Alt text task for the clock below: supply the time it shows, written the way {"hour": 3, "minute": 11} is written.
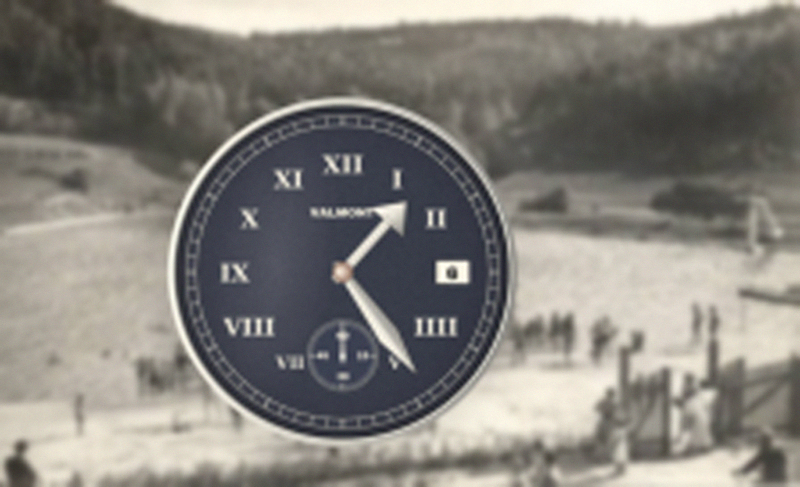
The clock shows {"hour": 1, "minute": 24}
